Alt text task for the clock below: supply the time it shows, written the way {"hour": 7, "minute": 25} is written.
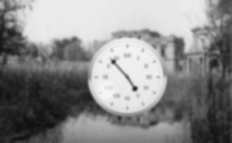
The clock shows {"hour": 4, "minute": 53}
